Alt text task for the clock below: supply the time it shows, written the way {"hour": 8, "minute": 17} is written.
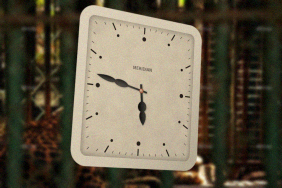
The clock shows {"hour": 5, "minute": 47}
